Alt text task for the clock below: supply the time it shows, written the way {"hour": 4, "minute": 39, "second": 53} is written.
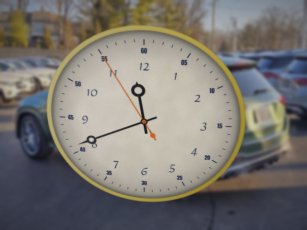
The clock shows {"hour": 11, "minute": 40, "second": 55}
